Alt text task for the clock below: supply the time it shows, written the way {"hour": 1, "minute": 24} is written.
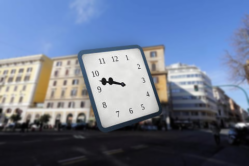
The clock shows {"hour": 9, "minute": 48}
